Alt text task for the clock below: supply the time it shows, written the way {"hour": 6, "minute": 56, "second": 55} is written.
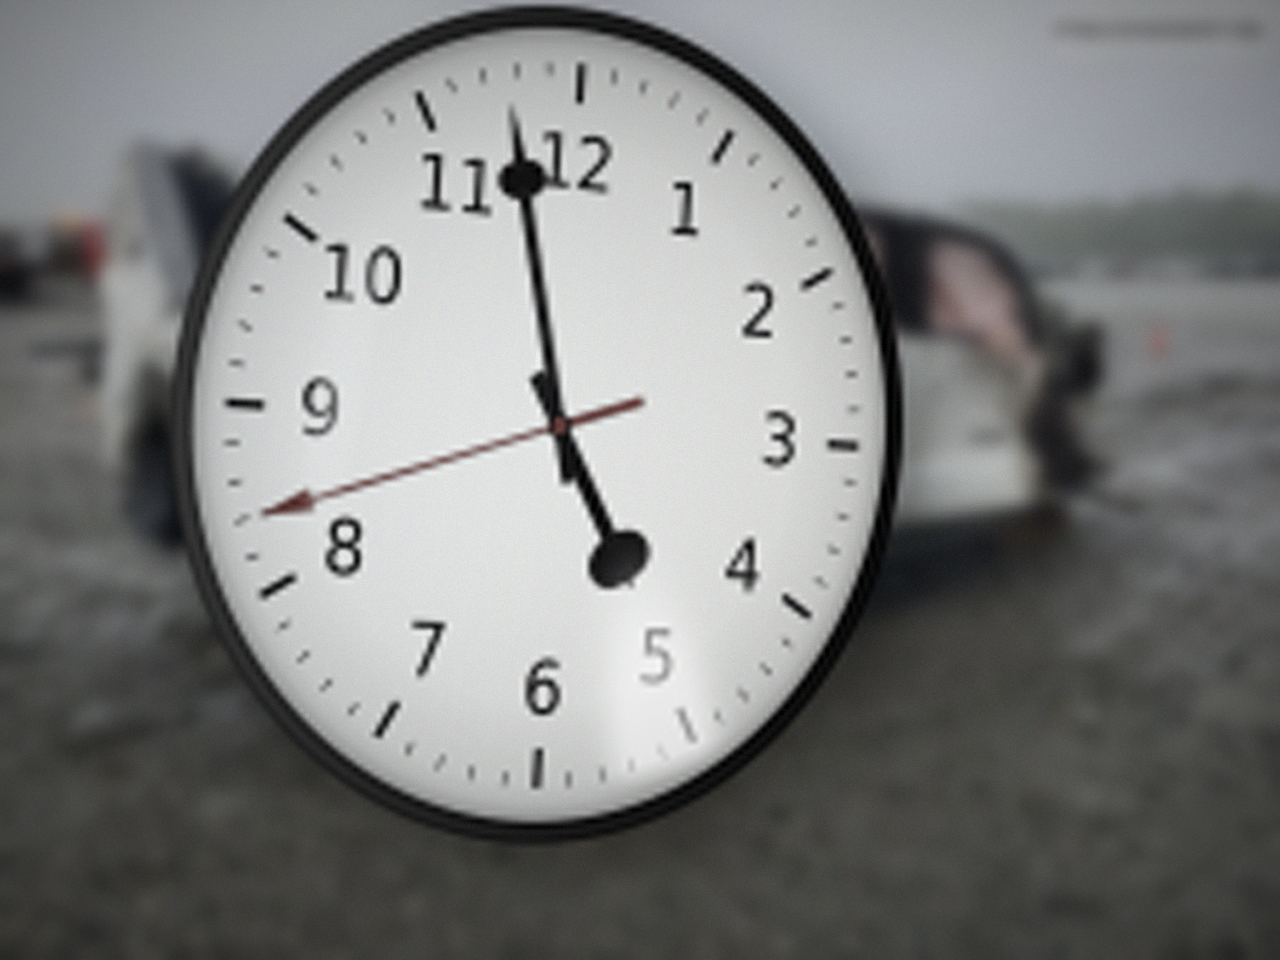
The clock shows {"hour": 4, "minute": 57, "second": 42}
